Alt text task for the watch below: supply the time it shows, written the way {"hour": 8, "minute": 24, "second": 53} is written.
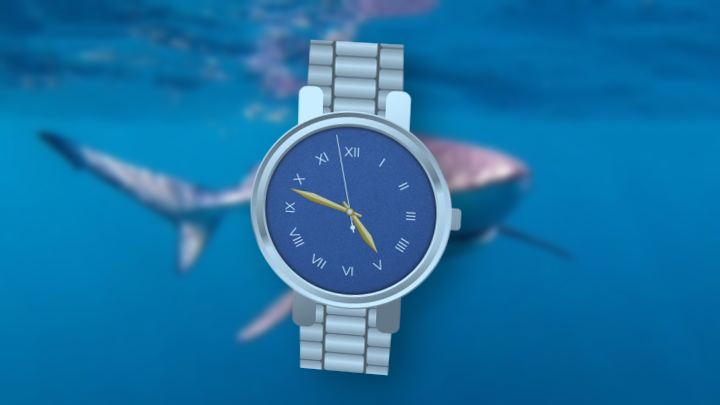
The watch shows {"hour": 4, "minute": 47, "second": 58}
